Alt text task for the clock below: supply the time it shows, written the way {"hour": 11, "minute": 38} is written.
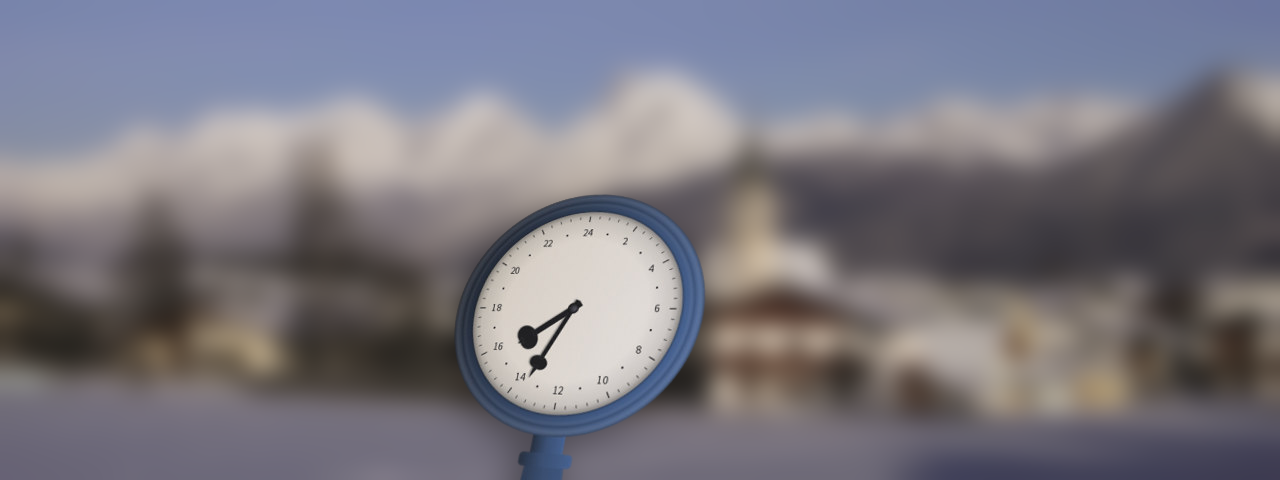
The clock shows {"hour": 15, "minute": 34}
